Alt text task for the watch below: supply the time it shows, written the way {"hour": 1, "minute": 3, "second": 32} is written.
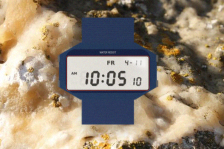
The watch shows {"hour": 10, "minute": 5, "second": 10}
